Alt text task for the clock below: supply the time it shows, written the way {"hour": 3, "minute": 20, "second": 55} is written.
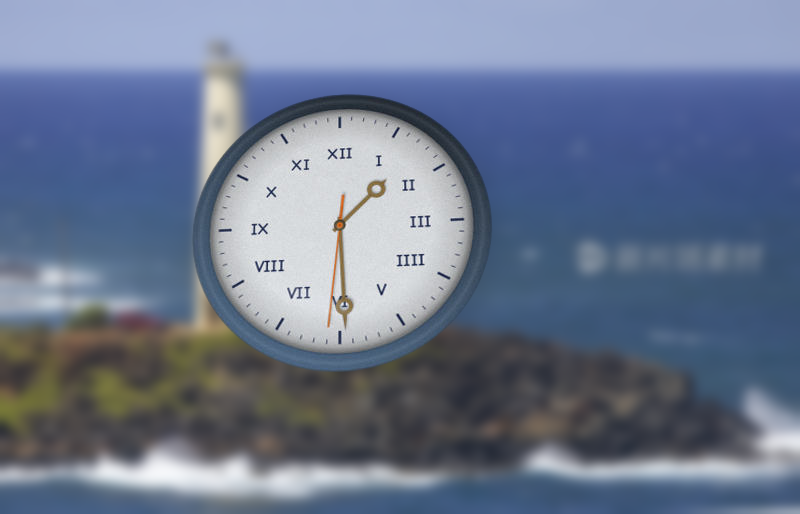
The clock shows {"hour": 1, "minute": 29, "second": 31}
